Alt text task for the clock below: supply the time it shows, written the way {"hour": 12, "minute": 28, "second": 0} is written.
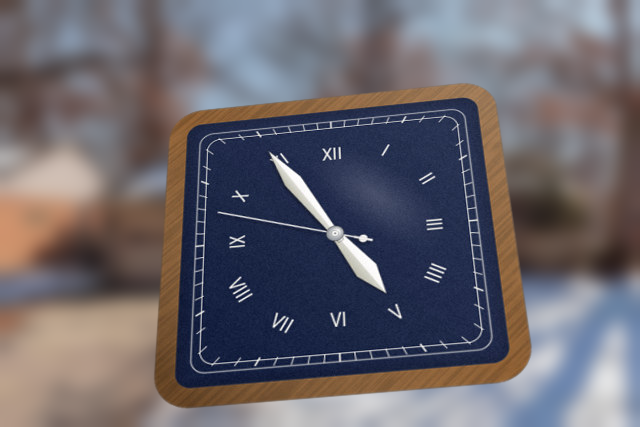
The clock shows {"hour": 4, "minute": 54, "second": 48}
